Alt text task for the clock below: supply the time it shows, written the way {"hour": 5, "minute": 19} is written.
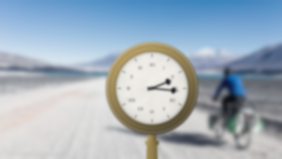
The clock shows {"hour": 2, "minute": 16}
